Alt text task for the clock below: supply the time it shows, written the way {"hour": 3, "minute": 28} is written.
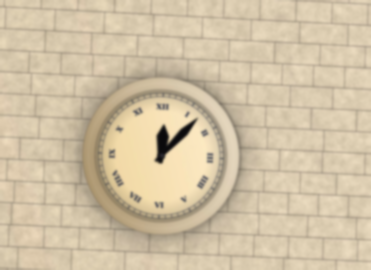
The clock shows {"hour": 12, "minute": 7}
